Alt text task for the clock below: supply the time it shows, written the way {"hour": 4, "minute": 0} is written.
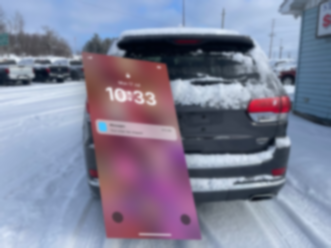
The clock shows {"hour": 10, "minute": 33}
